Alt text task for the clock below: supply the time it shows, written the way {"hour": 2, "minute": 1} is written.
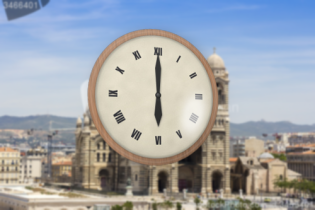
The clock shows {"hour": 6, "minute": 0}
